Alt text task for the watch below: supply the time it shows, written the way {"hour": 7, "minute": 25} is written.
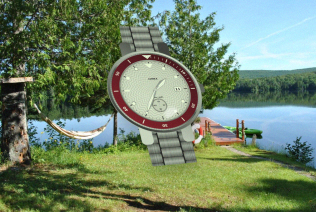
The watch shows {"hour": 1, "minute": 35}
